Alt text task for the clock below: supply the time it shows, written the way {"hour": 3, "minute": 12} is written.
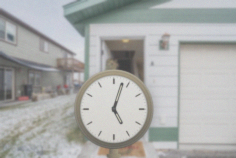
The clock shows {"hour": 5, "minute": 3}
